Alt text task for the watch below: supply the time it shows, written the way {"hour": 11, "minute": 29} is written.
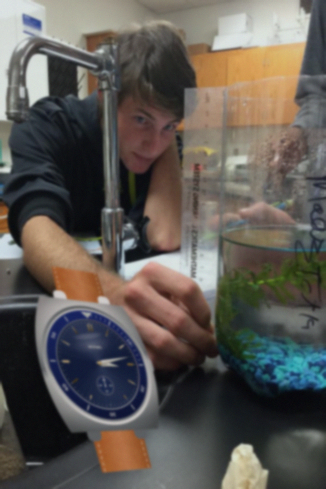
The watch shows {"hour": 3, "minute": 13}
